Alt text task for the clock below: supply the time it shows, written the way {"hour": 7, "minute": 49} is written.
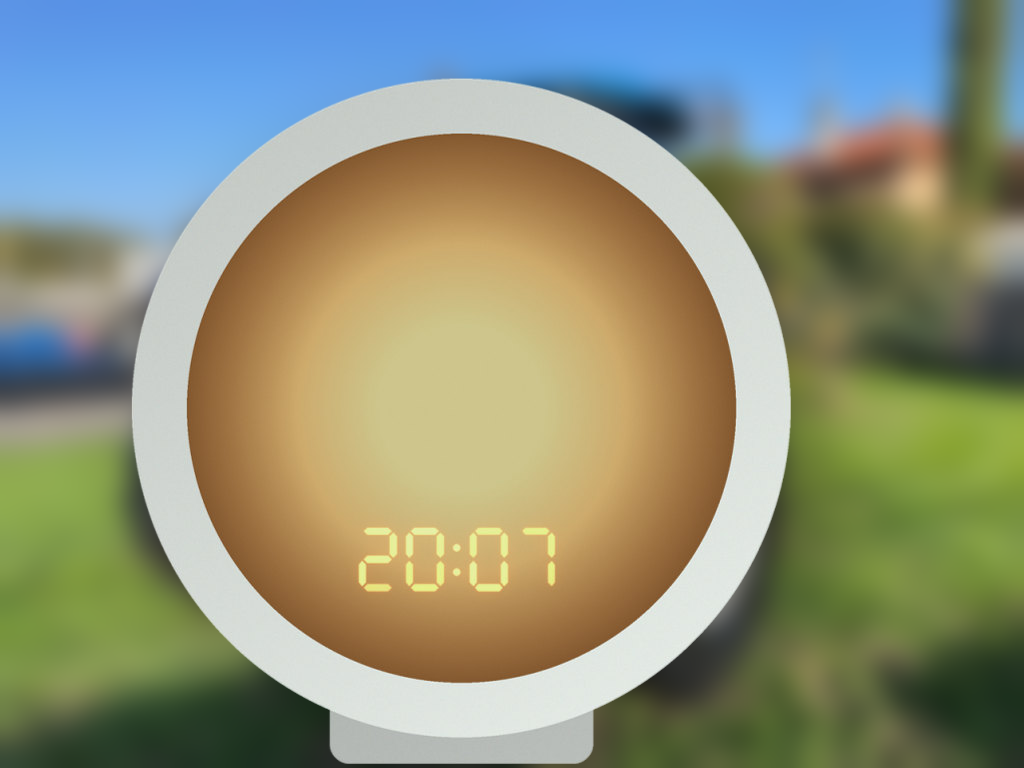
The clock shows {"hour": 20, "minute": 7}
